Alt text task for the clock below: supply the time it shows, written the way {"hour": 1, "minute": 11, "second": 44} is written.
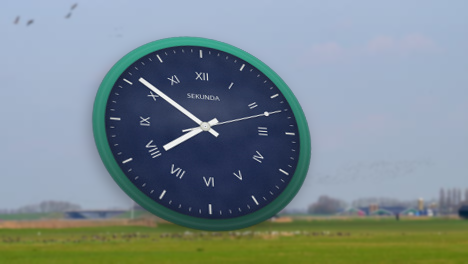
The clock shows {"hour": 7, "minute": 51, "second": 12}
